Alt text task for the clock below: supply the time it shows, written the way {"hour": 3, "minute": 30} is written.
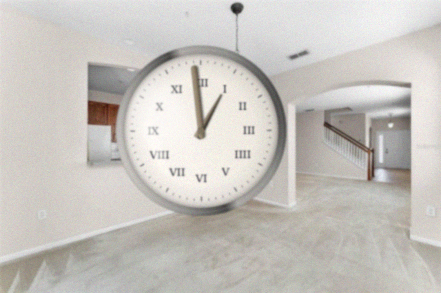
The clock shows {"hour": 12, "minute": 59}
